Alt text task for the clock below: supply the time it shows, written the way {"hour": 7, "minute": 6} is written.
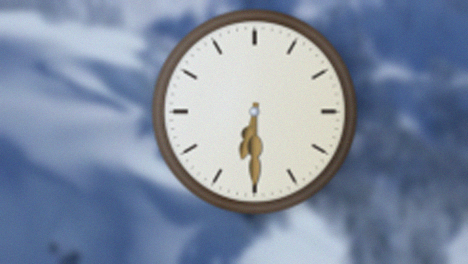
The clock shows {"hour": 6, "minute": 30}
